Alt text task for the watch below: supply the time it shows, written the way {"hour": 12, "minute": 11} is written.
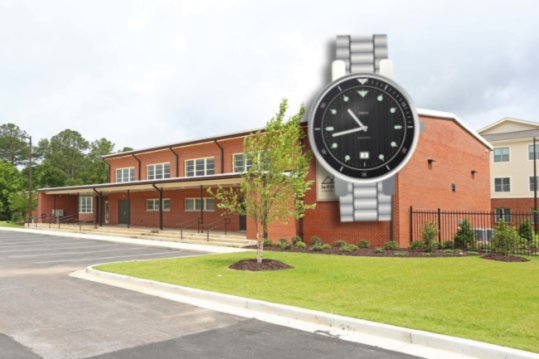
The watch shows {"hour": 10, "minute": 43}
